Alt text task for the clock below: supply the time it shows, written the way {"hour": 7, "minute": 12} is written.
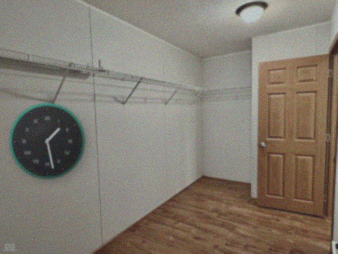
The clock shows {"hour": 1, "minute": 28}
